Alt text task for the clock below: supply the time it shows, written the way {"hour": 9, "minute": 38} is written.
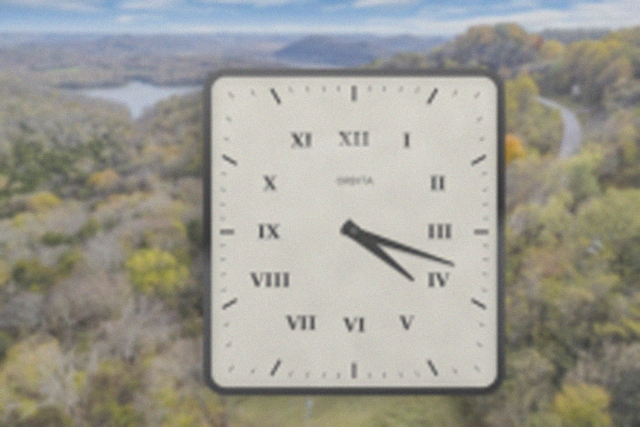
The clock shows {"hour": 4, "minute": 18}
